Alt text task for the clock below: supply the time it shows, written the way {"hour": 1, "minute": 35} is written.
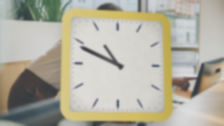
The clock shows {"hour": 10, "minute": 49}
